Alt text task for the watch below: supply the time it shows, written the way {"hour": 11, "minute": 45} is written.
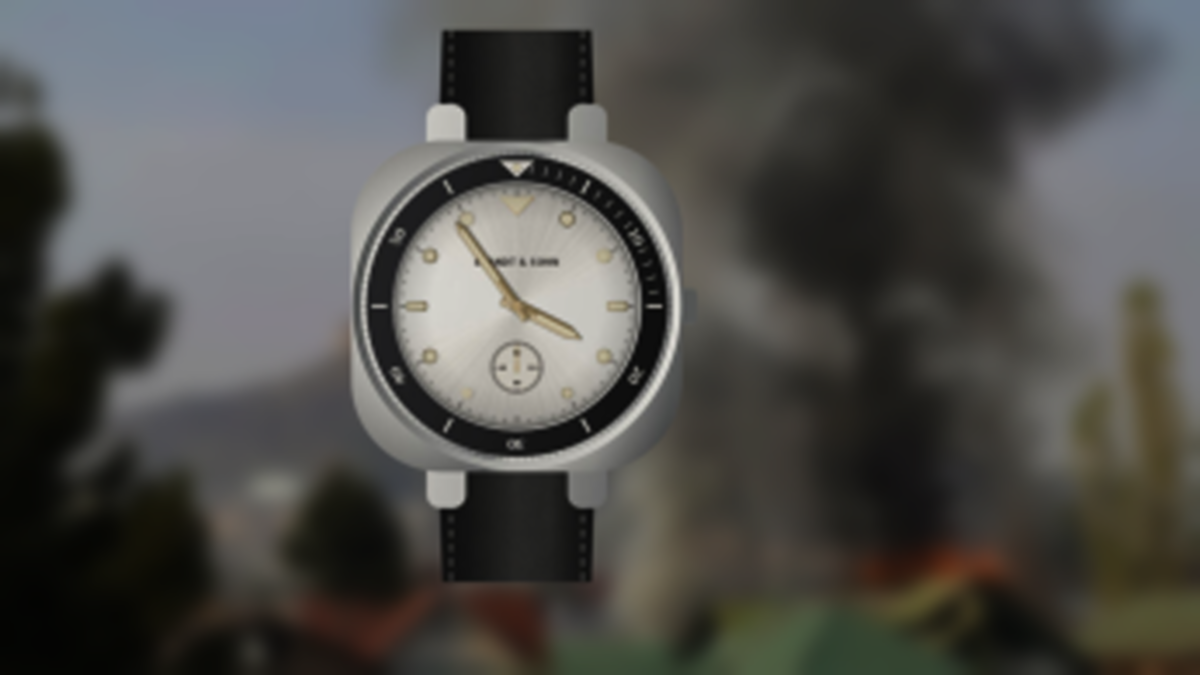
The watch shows {"hour": 3, "minute": 54}
